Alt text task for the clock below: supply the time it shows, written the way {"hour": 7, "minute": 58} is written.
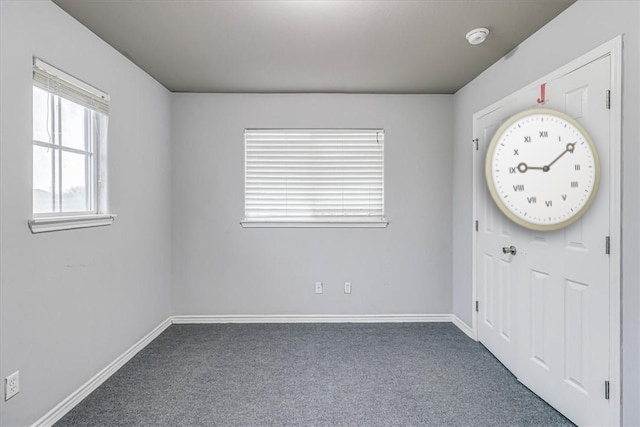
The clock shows {"hour": 9, "minute": 9}
